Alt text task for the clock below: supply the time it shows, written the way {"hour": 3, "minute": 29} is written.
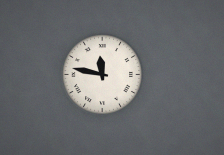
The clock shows {"hour": 11, "minute": 47}
